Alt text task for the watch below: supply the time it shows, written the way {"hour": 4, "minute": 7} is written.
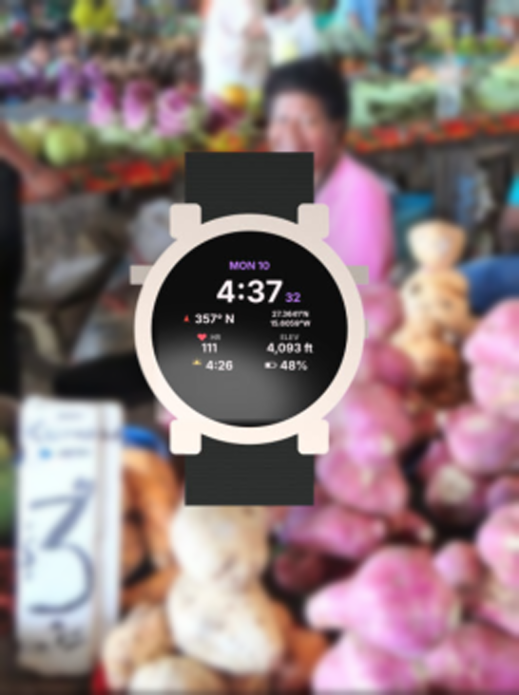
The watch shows {"hour": 4, "minute": 37}
